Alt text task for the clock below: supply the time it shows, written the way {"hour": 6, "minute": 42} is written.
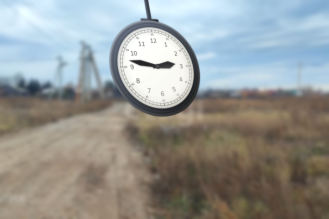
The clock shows {"hour": 2, "minute": 47}
